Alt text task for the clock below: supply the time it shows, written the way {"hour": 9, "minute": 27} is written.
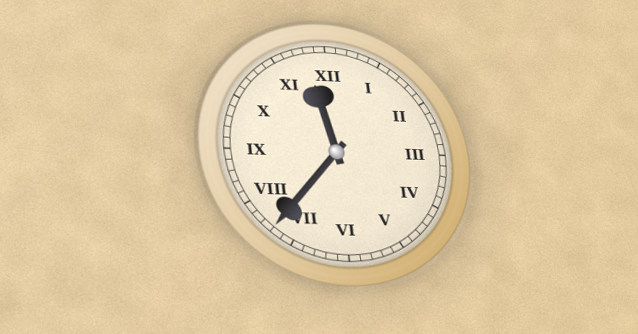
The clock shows {"hour": 11, "minute": 37}
